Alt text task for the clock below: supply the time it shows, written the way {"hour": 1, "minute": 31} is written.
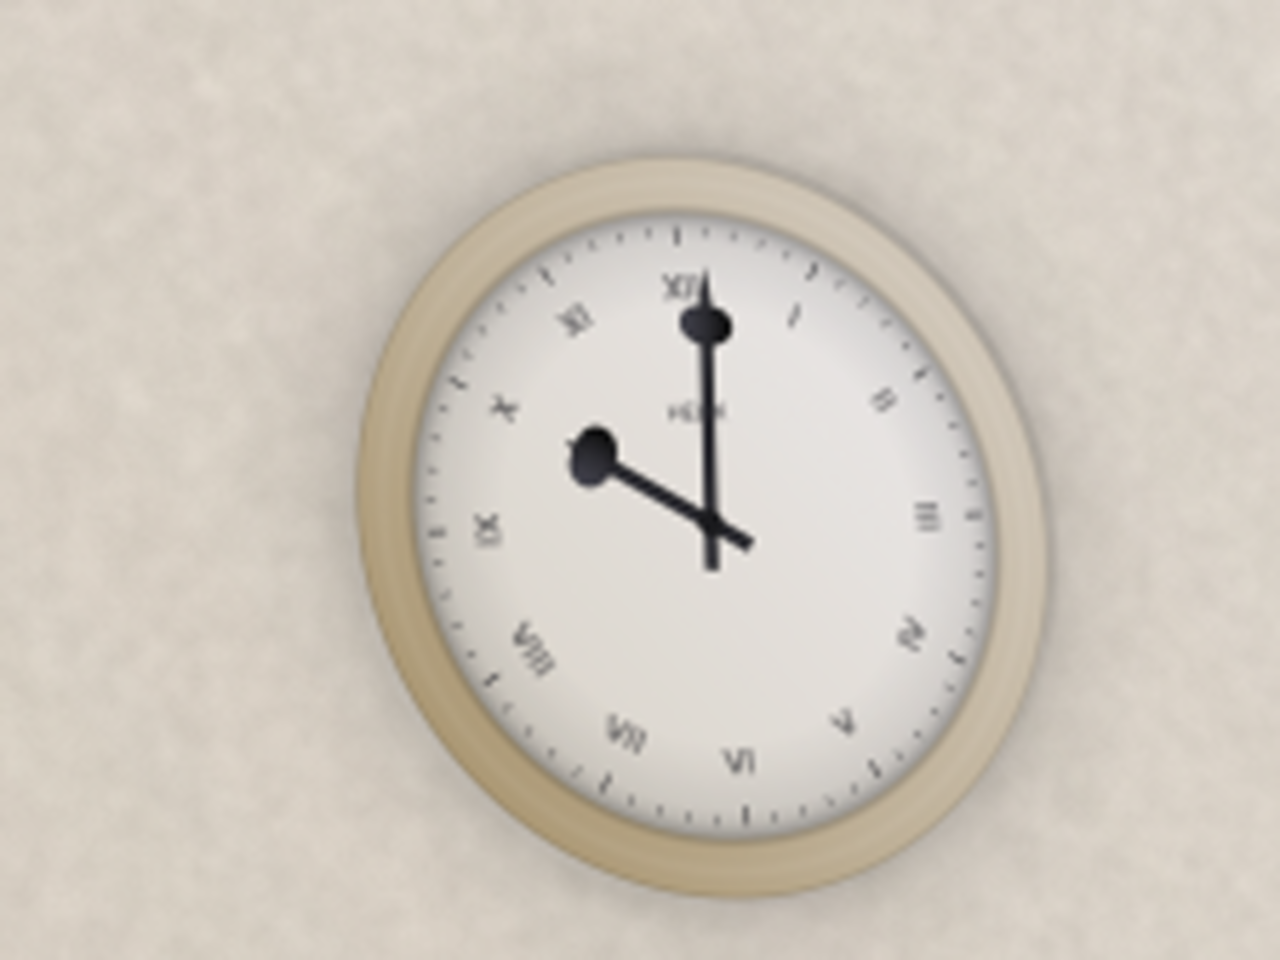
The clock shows {"hour": 10, "minute": 1}
